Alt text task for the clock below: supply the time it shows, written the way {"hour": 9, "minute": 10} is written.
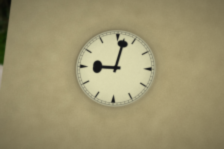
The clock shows {"hour": 9, "minute": 2}
